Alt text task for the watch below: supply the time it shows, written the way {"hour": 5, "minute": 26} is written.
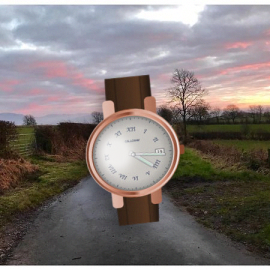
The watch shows {"hour": 4, "minute": 16}
